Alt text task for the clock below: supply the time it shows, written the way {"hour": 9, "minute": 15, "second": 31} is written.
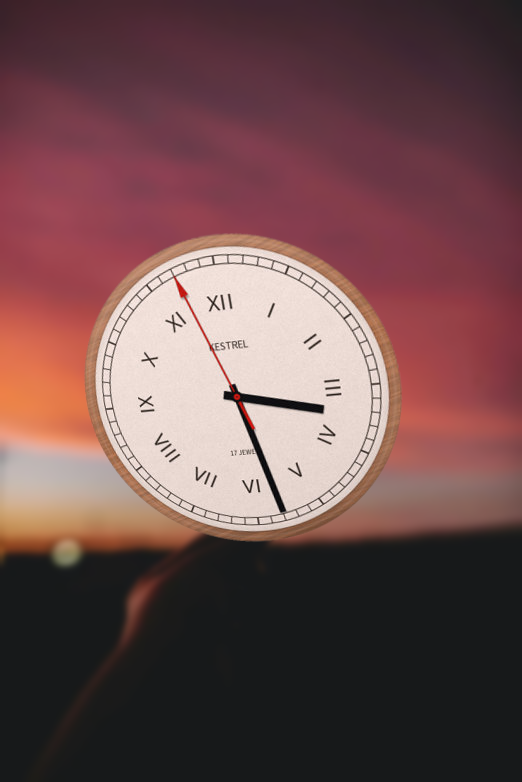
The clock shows {"hour": 3, "minute": 27, "second": 57}
